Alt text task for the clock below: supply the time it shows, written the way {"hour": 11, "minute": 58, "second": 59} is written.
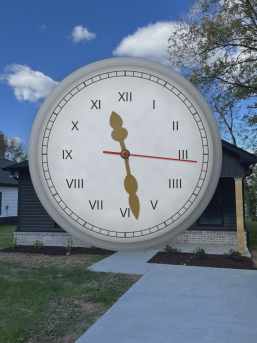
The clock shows {"hour": 11, "minute": 28, "second": 16}
